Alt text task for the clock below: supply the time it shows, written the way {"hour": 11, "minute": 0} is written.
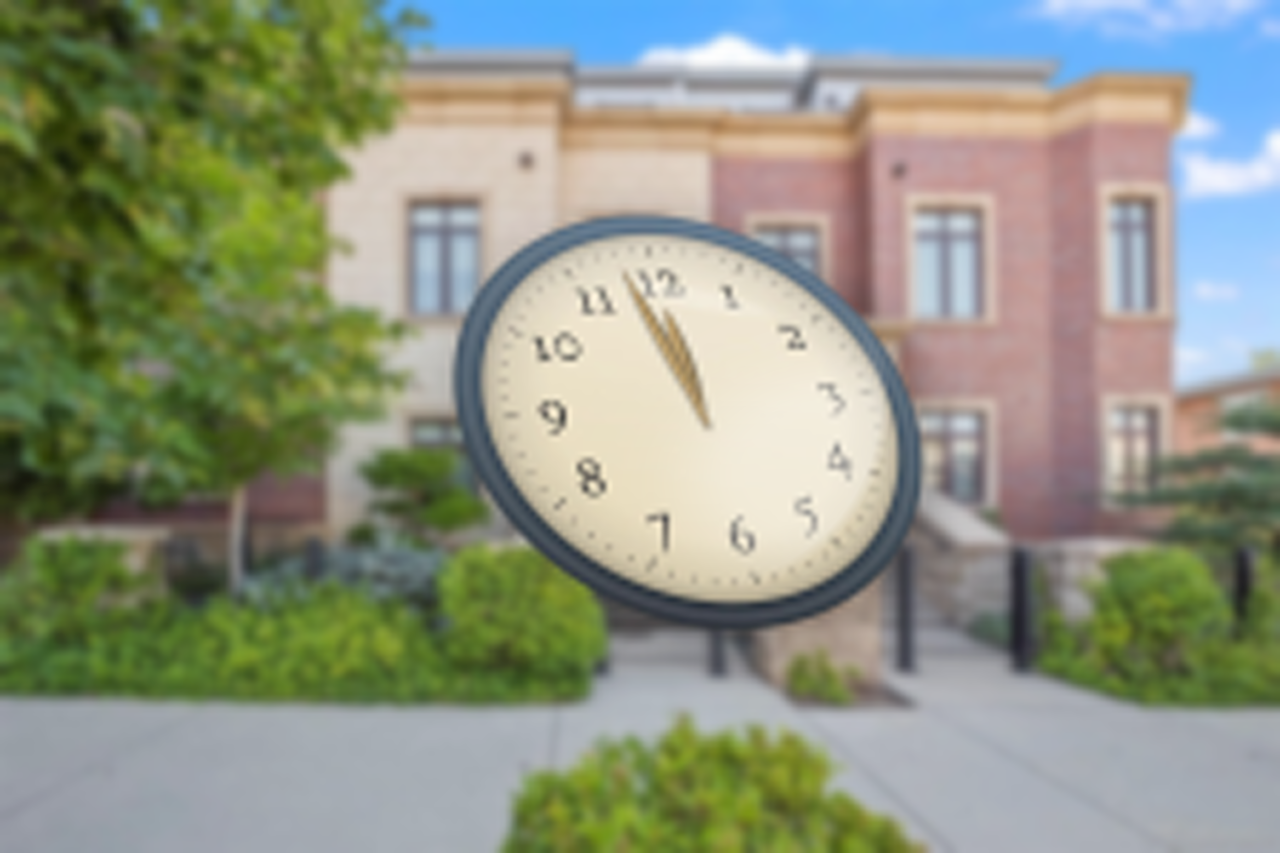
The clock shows {"hour": 11, "minute": 58}
